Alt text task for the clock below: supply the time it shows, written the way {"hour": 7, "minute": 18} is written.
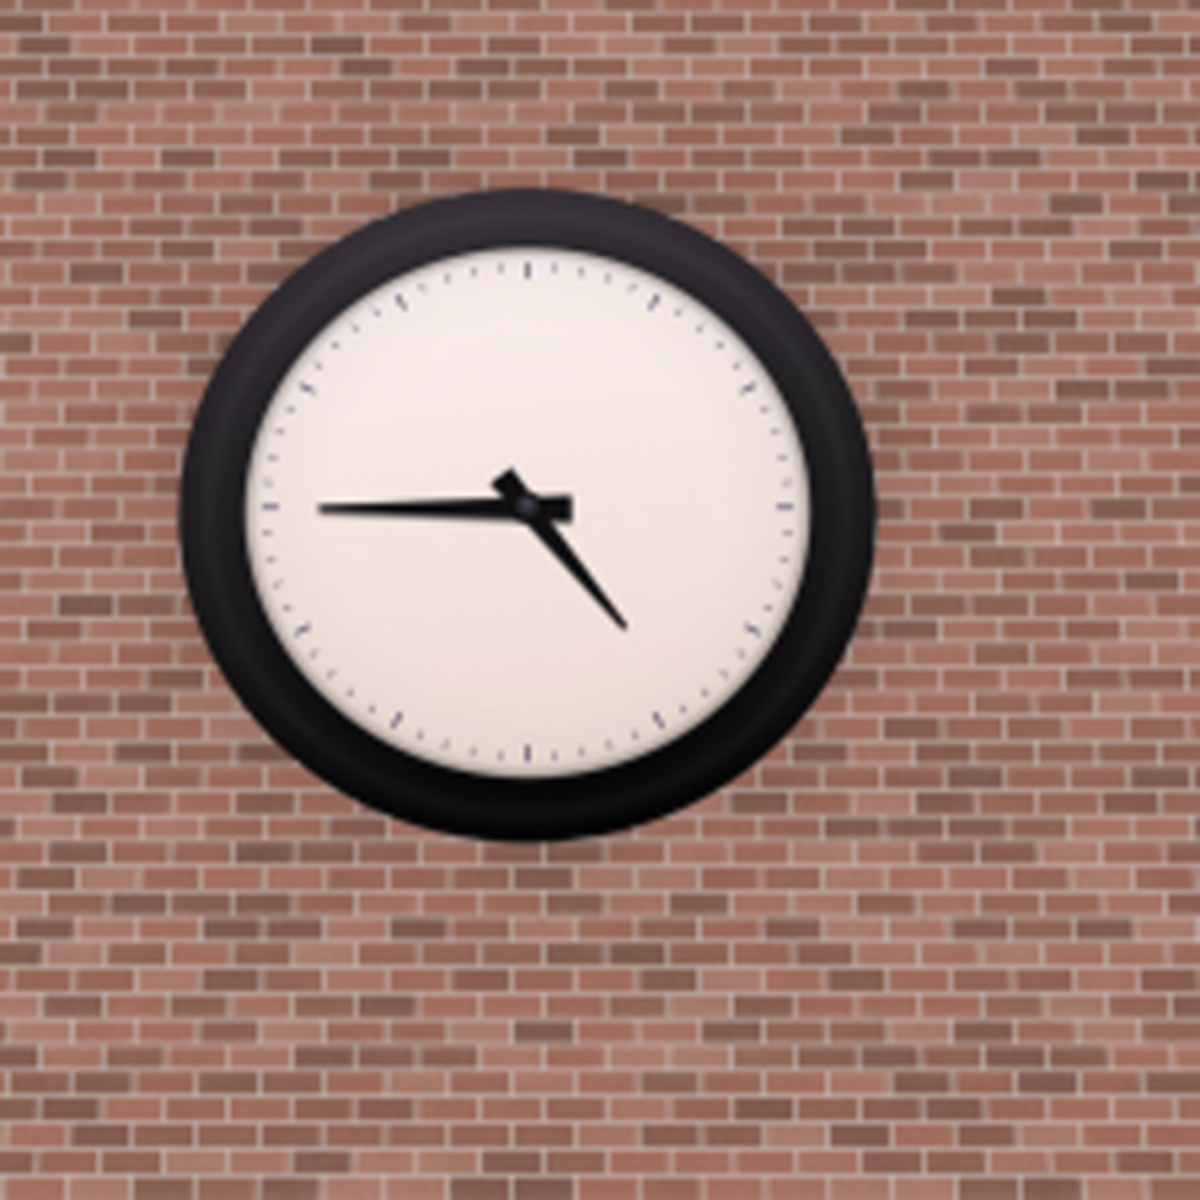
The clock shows {"hour": 4, "minute": 45}
